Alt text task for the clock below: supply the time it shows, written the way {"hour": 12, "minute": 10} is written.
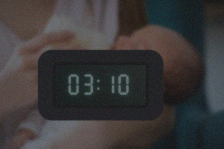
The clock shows {"hour": 3, "minute": 10}
